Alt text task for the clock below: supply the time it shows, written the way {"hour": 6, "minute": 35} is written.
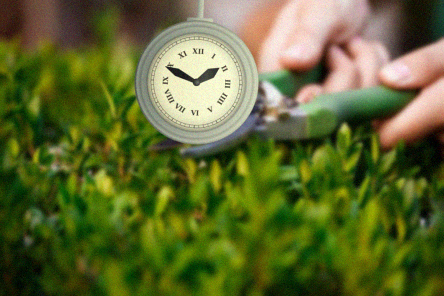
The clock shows {"hour": 1, "minute": 49}
